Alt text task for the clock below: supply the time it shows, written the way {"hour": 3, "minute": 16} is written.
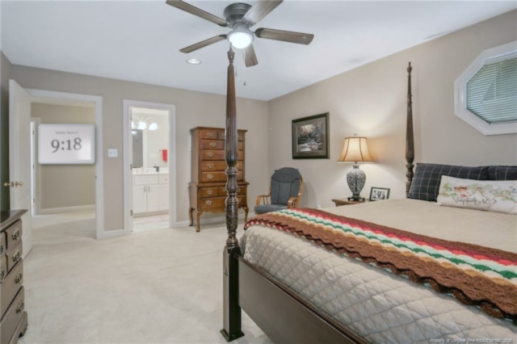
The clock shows {"hour": 9, "minute": 18}
